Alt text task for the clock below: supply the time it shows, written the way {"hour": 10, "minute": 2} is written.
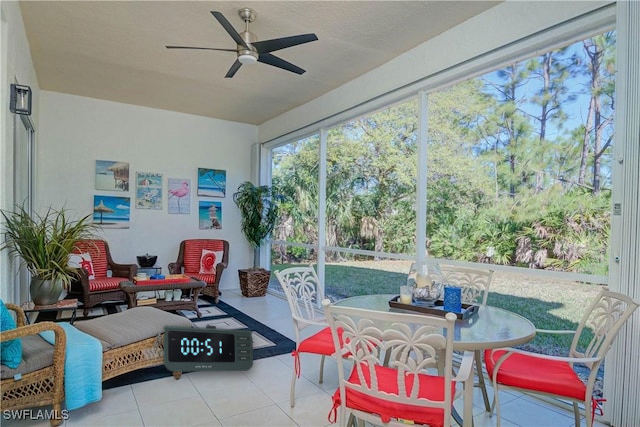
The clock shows {"hour": 0, "minute": 51}
